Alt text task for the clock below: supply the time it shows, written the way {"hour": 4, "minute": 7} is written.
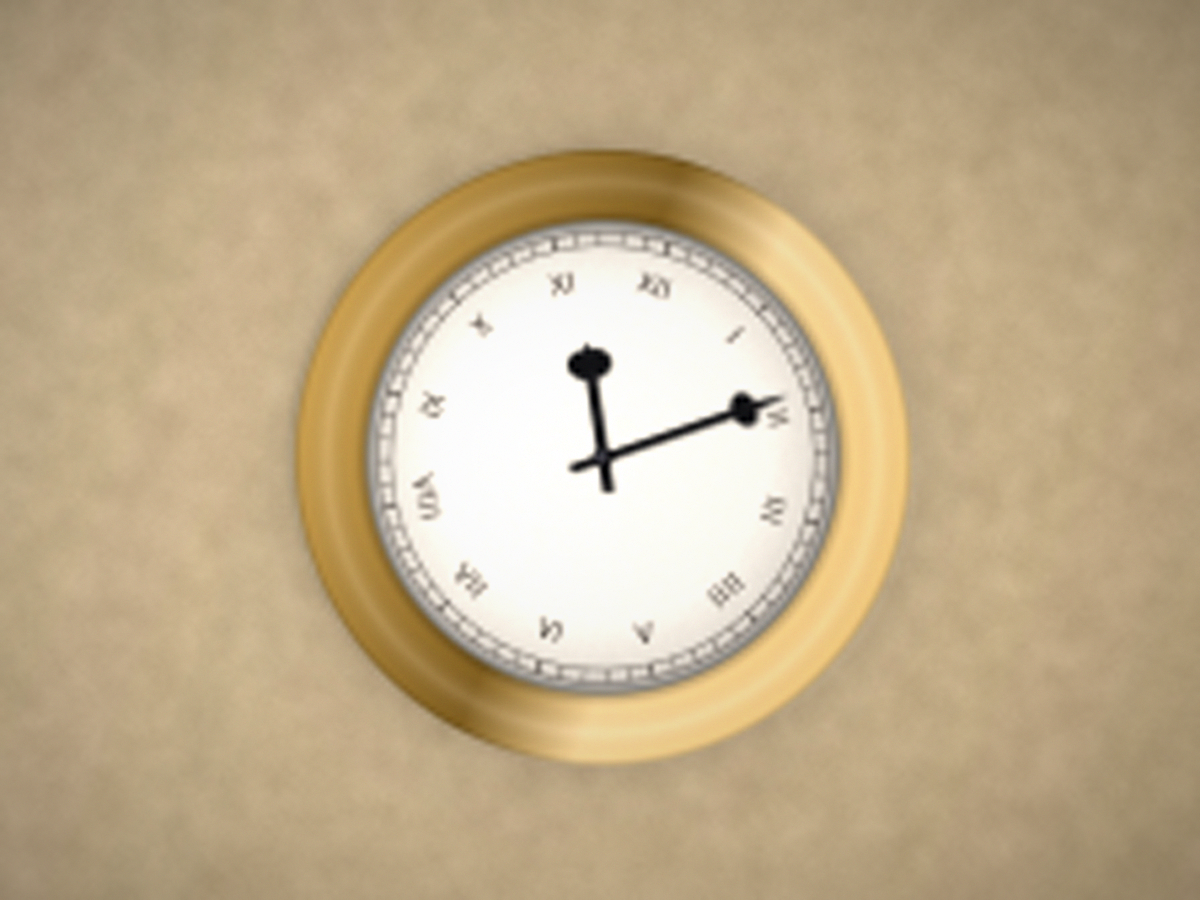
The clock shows {"hour": 11, "minute": 9}
